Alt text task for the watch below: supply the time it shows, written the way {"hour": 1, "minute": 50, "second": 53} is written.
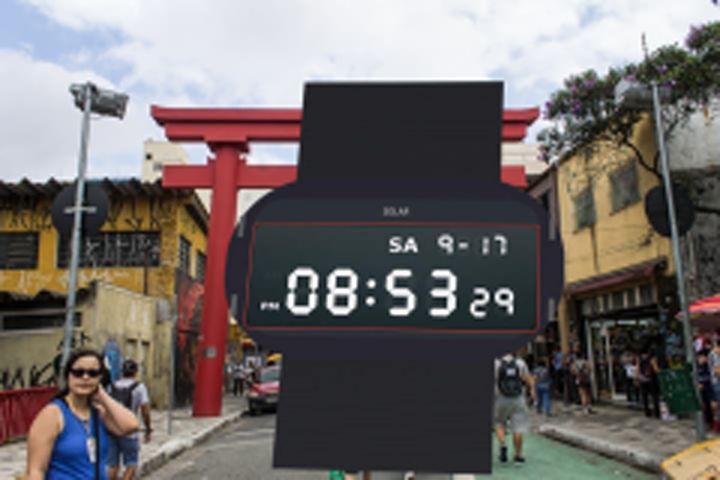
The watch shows {"hour": 8, "minute": 53, "second": 29}
